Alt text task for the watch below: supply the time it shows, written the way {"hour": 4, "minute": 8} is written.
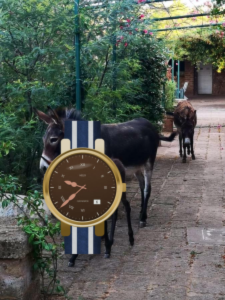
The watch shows {"hour": 9, "minute": 38}
